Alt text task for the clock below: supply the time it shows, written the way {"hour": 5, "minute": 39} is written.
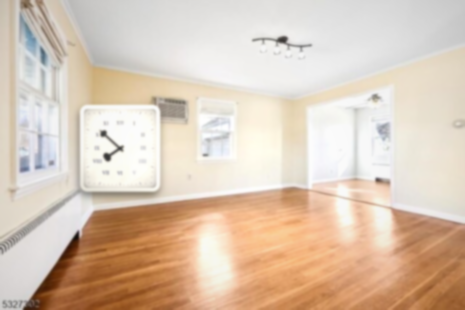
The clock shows {"hour": 7, "minute": 52}
